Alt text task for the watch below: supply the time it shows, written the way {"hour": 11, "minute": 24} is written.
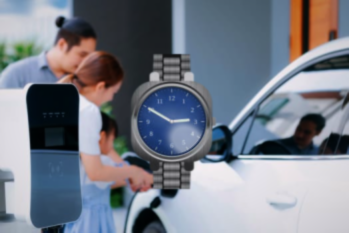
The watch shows {"hour": 2, "minute": 50}
